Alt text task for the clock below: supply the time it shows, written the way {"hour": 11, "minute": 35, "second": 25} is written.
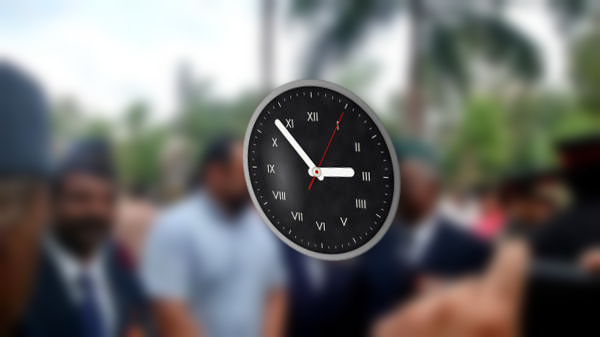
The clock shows {"hour": 2, "minute": 53, "second": 5}
